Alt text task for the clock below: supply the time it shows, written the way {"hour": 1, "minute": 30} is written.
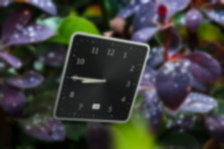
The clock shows {"hour": 8, "minute": 45}
